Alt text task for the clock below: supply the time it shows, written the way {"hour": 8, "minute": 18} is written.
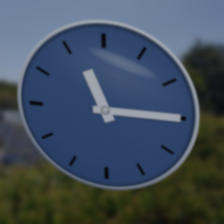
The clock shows {"hour": 11, "minute": 15}
